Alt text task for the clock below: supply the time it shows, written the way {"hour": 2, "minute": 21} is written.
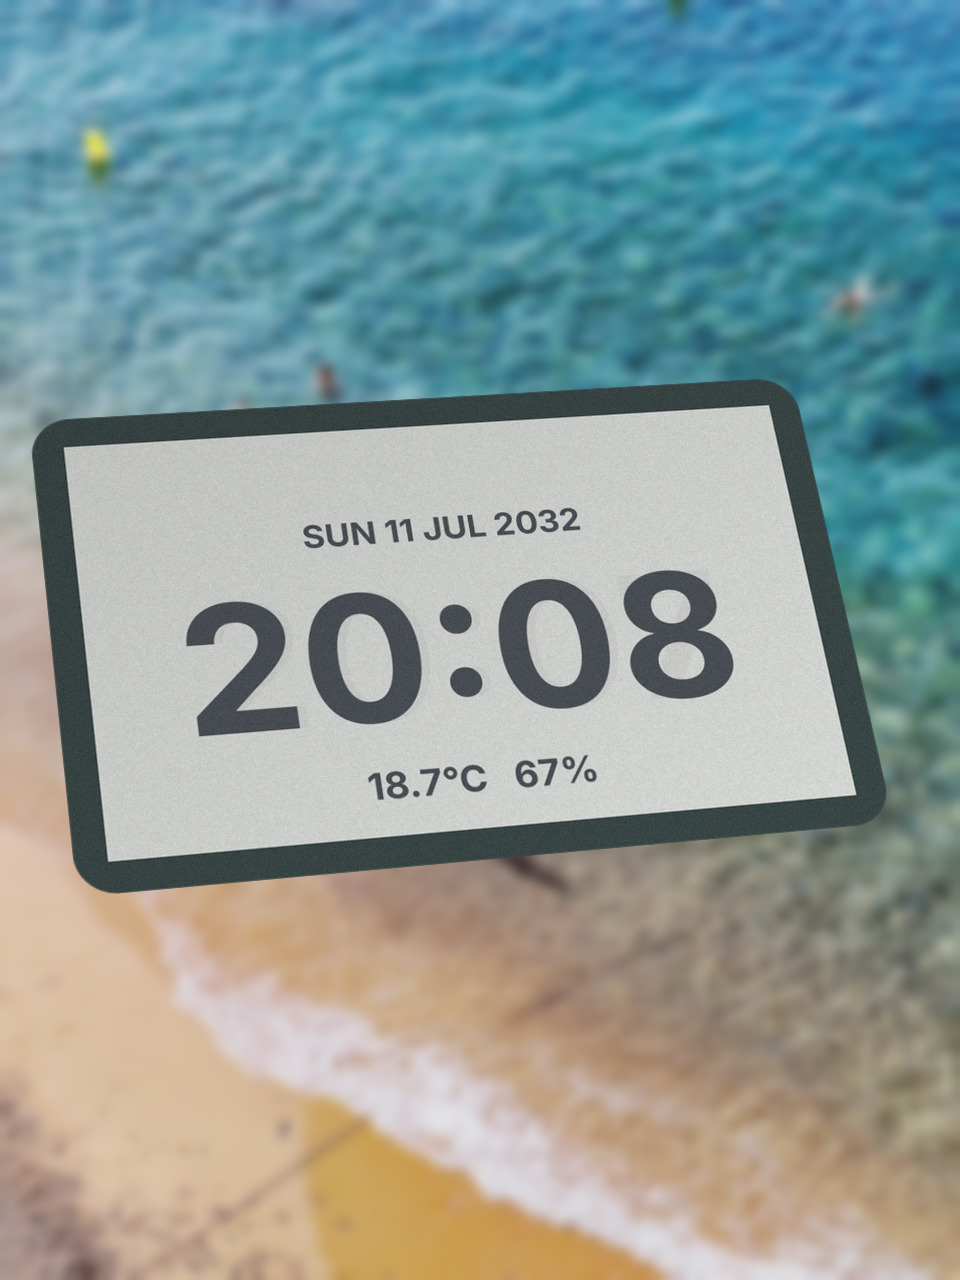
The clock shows {"hour": 20, "minute": 8}
